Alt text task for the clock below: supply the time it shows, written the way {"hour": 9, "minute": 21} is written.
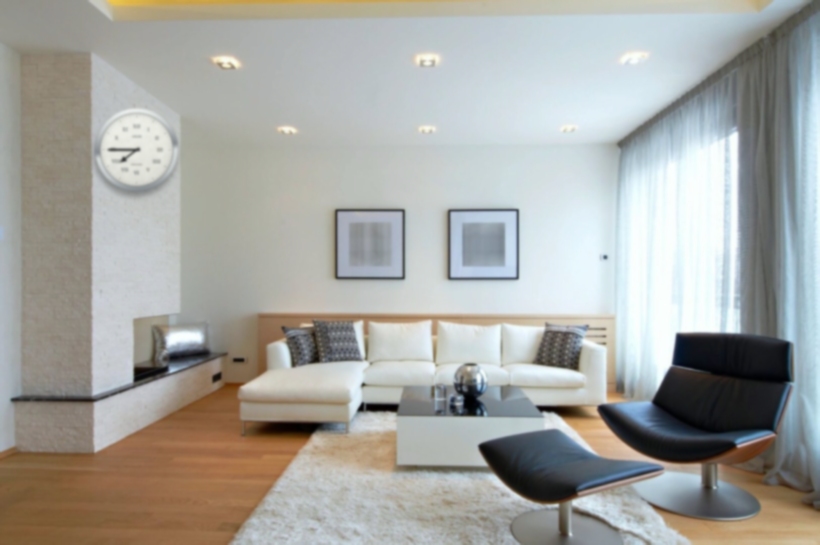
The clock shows {"hour": 7, "minute": 45}
